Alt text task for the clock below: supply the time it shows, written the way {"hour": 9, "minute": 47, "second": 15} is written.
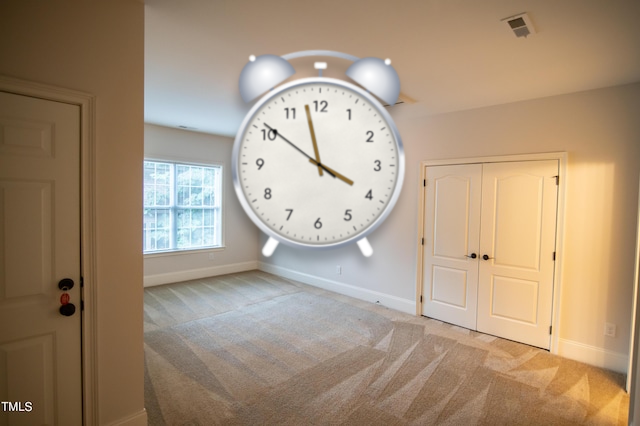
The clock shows {"hour": 3, "minute": 57, "second": 51}
